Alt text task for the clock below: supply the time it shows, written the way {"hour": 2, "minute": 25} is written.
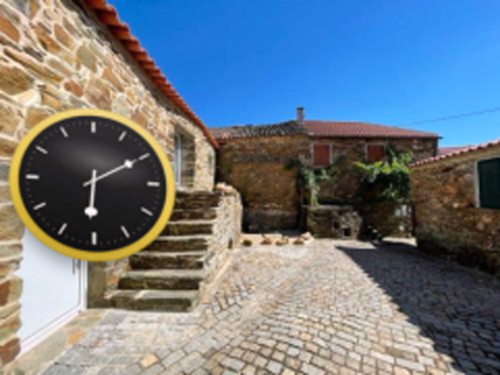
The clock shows {"hour": 6, "minute": 10}
